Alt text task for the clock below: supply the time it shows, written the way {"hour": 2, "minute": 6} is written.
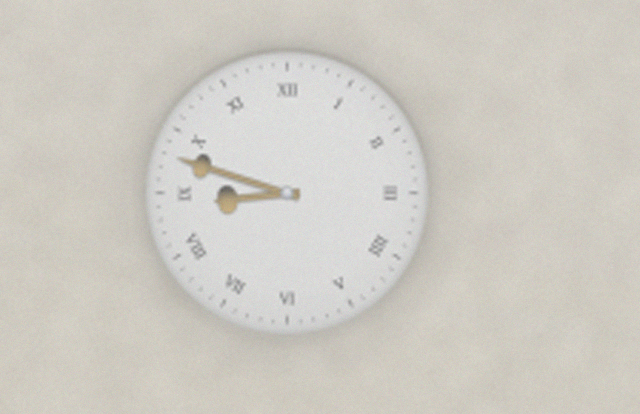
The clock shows {"hour": 8, "minute": 48}
